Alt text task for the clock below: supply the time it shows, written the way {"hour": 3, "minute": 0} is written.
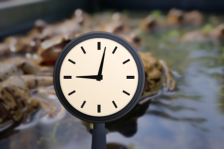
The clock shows {"hour": 9, "minute": 2}
